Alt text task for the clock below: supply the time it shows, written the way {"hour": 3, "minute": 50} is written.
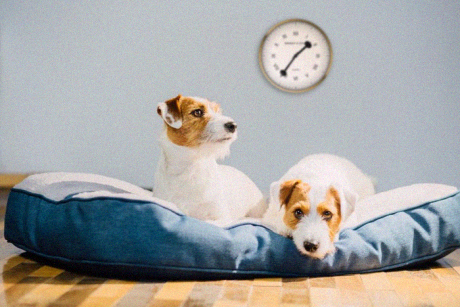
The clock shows {"hour": 1, "minute": 36}
